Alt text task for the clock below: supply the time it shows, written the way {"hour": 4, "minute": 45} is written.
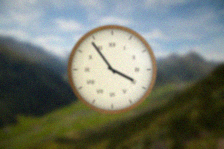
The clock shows {"hour": 3, "minute": 54}
